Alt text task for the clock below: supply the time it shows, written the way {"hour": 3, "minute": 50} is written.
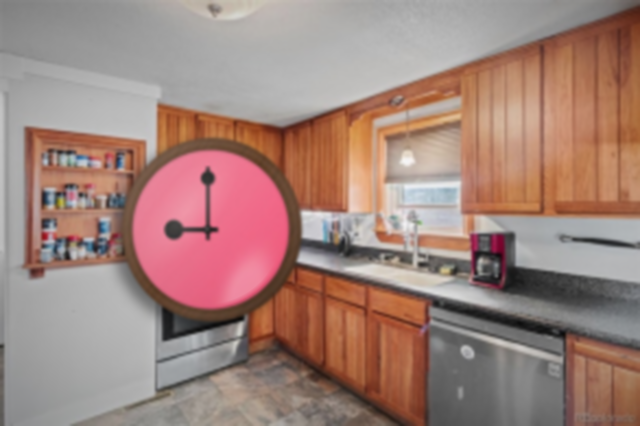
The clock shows {"hour": 9, "minute": 0}
